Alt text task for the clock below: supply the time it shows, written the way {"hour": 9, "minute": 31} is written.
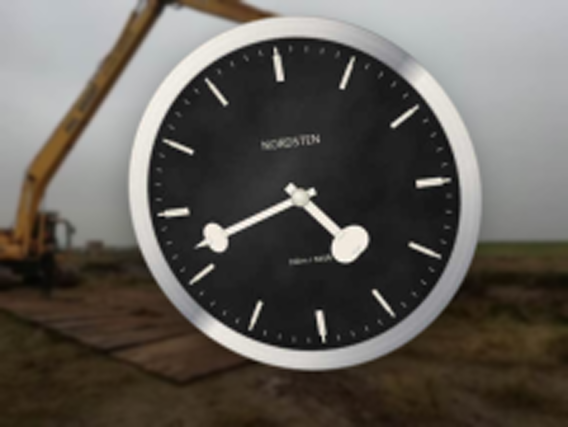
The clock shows {"hour": 4, "minute": 42}
